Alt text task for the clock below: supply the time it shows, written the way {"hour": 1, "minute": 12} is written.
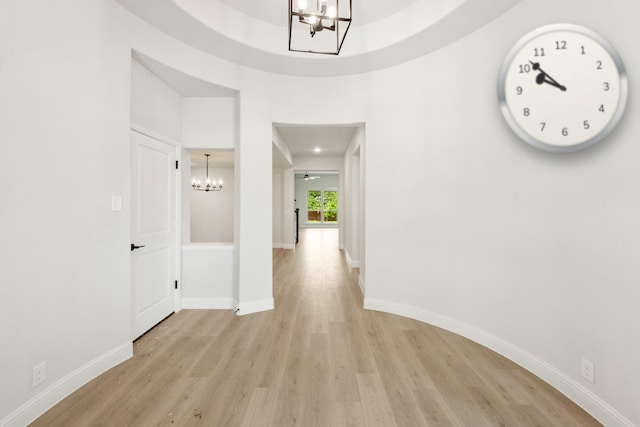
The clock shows {"hour": 9, "minute": 52}
